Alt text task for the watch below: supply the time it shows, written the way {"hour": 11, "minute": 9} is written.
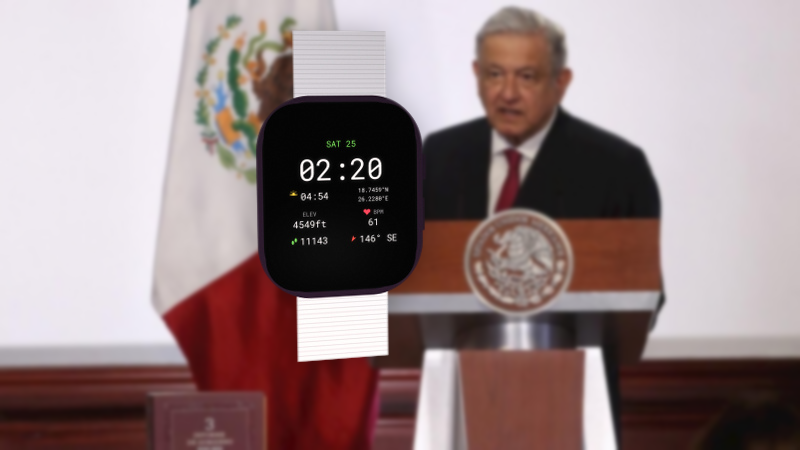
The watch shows {"hour": 2, "minute": 20}
